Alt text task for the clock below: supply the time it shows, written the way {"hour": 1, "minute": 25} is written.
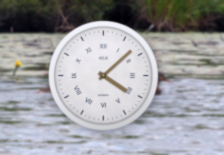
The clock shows {"hour": 4, "minute": 8}
